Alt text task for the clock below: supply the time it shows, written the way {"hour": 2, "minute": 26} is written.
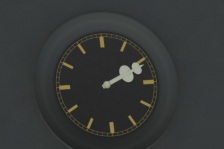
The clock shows {"hour": 2, "minute": 11}
